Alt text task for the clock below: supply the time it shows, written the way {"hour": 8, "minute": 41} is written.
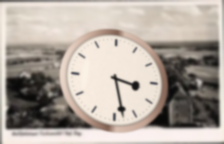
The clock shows {"hour": 3, "minute": 28}
